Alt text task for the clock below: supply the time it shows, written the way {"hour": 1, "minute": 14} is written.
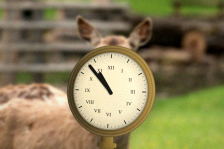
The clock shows {"hour": 10, "minute": 53}
